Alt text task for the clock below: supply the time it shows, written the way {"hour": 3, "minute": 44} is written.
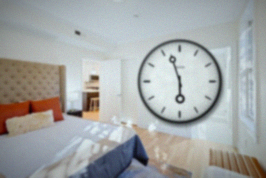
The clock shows {"hour": 5, "minute": 57}
